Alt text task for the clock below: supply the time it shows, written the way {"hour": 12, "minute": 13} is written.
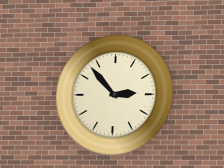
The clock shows {"hour": 2, "minute": 53}
